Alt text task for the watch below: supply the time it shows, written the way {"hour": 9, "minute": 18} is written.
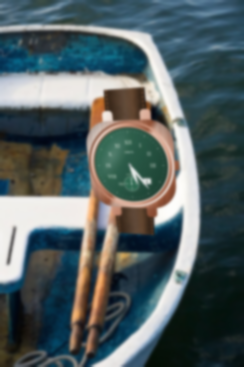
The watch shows {"hour": 5, "minute": 24}
